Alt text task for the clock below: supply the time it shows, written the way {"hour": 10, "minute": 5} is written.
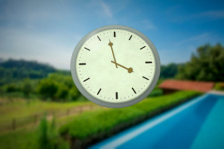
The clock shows {"hour": 3, "minute": 58}
